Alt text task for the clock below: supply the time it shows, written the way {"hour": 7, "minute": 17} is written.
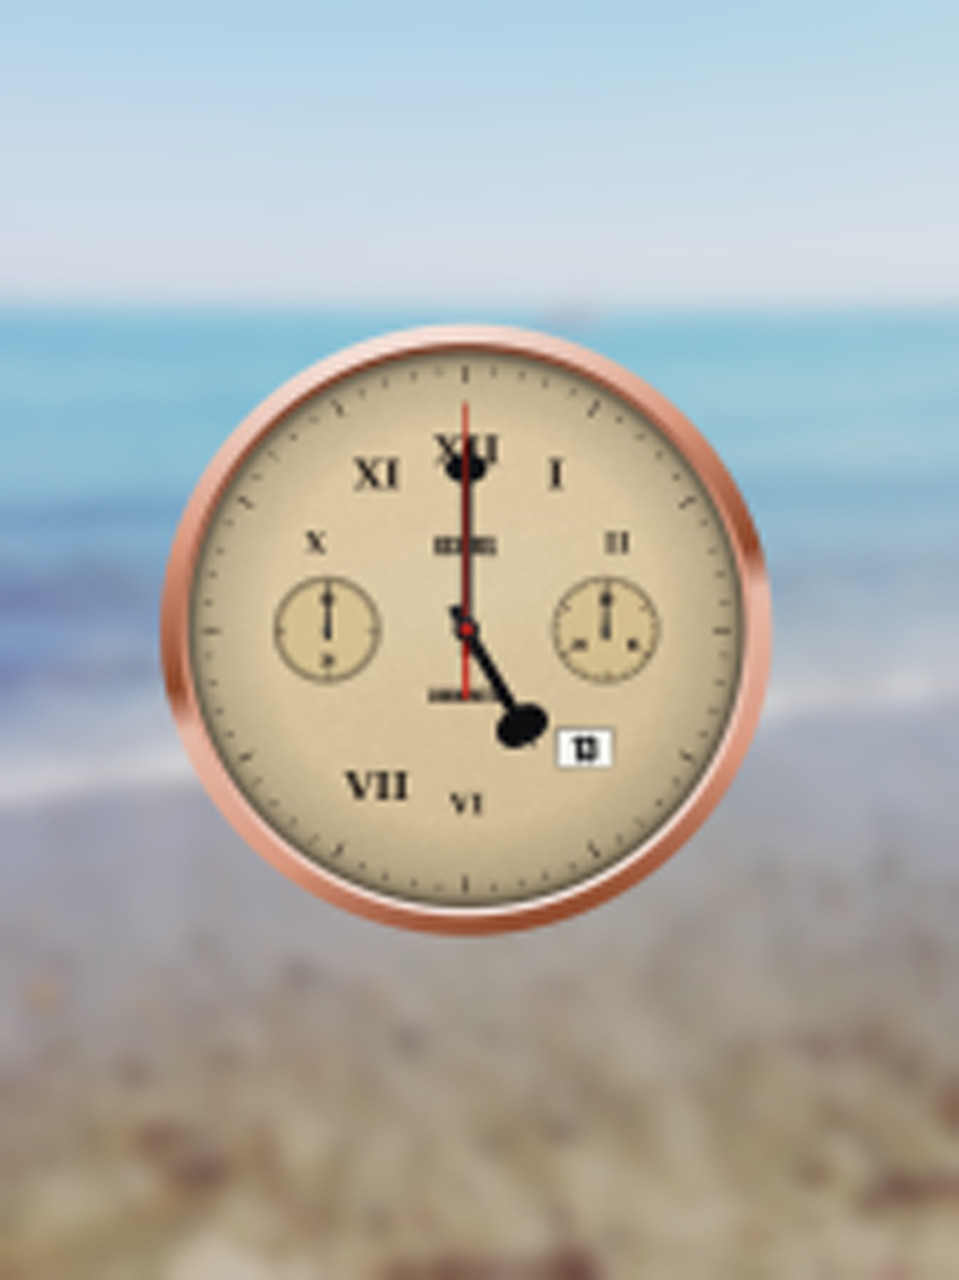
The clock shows {"hour": 5, "minute": 0}
